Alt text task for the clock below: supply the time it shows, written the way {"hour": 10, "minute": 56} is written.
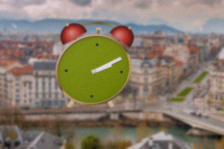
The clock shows {"hour": 2, "minute": 10}
